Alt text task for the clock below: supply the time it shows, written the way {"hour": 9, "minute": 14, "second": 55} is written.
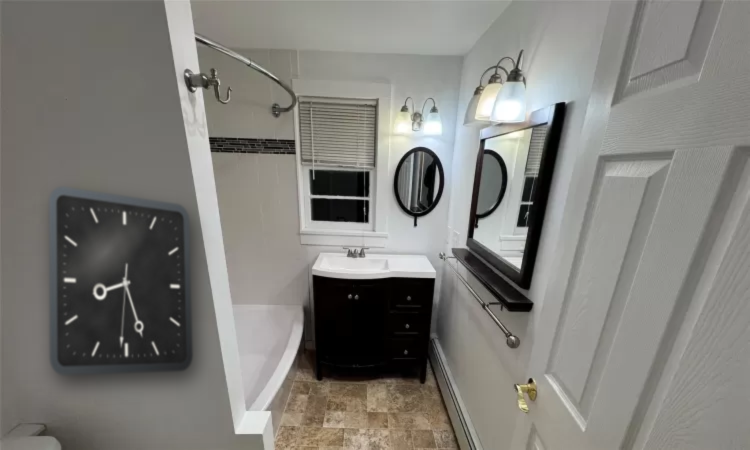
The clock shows {"hour": 8, "minute": 26, "second": 31}
